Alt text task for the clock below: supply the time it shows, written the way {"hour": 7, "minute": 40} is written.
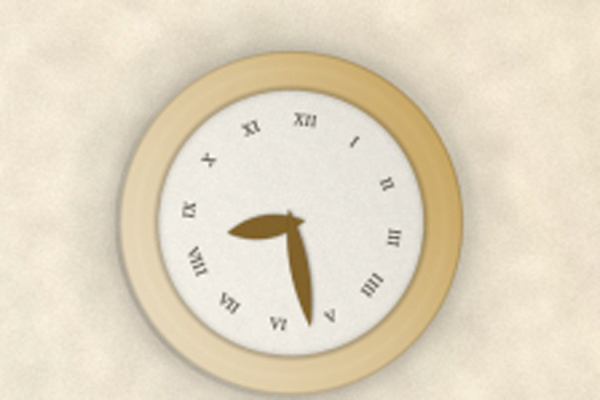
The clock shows {"hour": 8, "minute": 27}
